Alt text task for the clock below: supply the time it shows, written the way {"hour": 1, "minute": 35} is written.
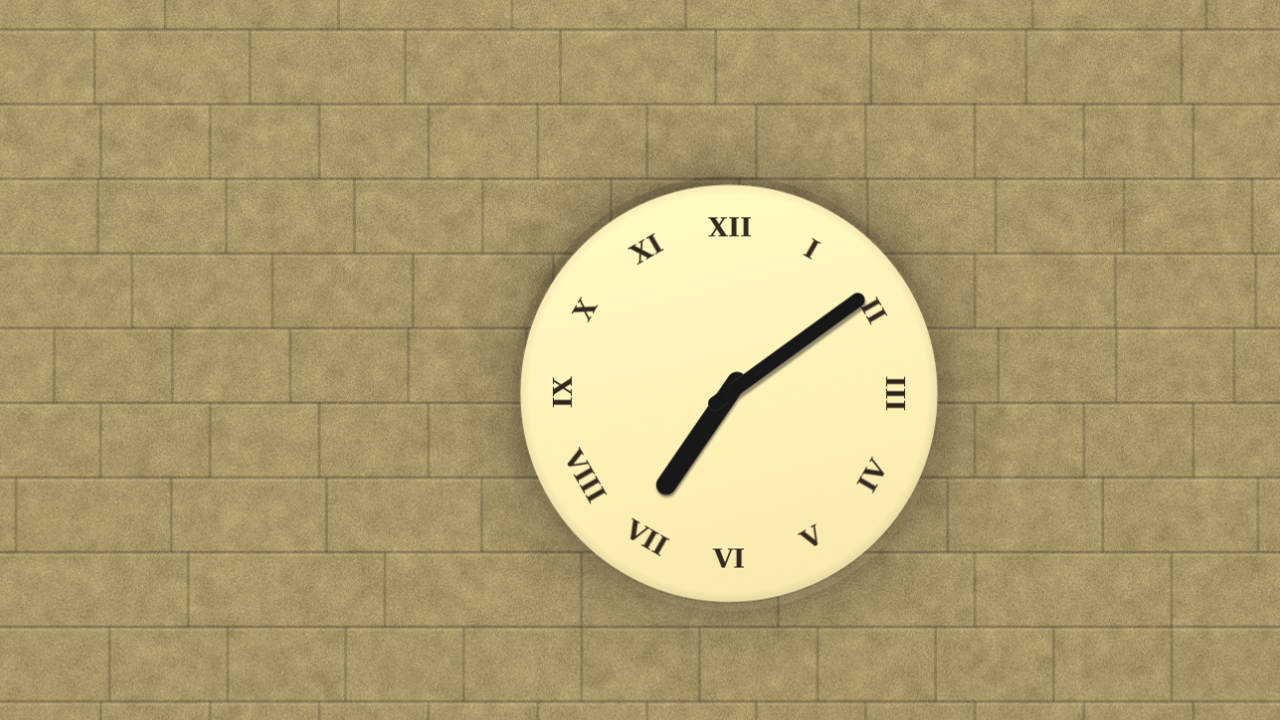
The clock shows {"hour": 7, "minute": 9}
